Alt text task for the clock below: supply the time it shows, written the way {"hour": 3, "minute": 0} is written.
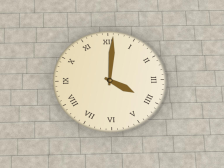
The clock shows {"hour": 4, "minute": 1}
